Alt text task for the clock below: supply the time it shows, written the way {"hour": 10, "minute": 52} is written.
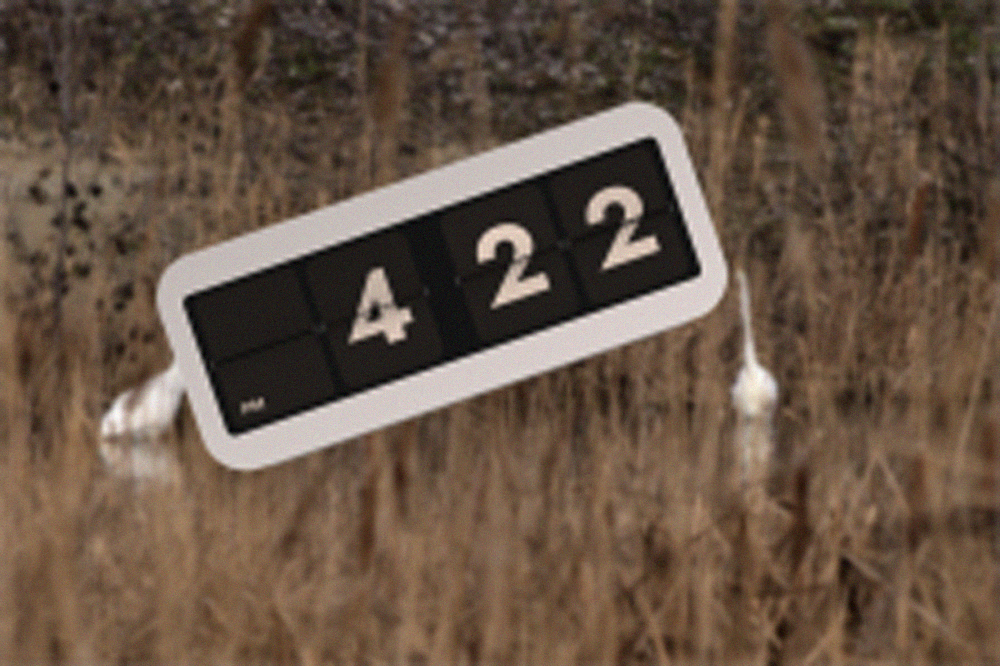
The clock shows {"hour": 4, "minute": 22}
